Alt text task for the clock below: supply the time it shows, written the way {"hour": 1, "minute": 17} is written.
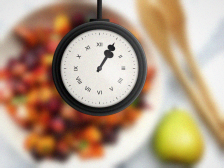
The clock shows {"hour": 1, "minute": 5}
